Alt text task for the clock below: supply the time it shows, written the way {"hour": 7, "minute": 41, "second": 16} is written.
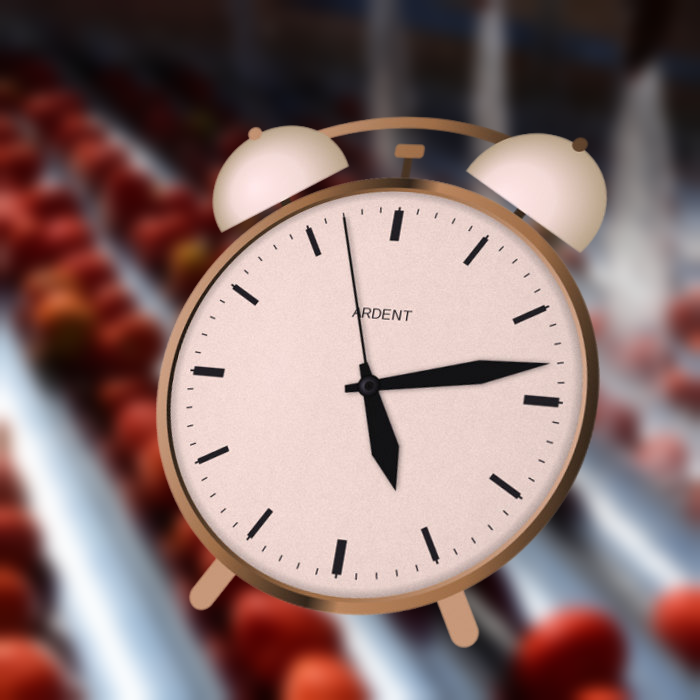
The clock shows {"hour": 5, "minute": 12, "second": 57}
